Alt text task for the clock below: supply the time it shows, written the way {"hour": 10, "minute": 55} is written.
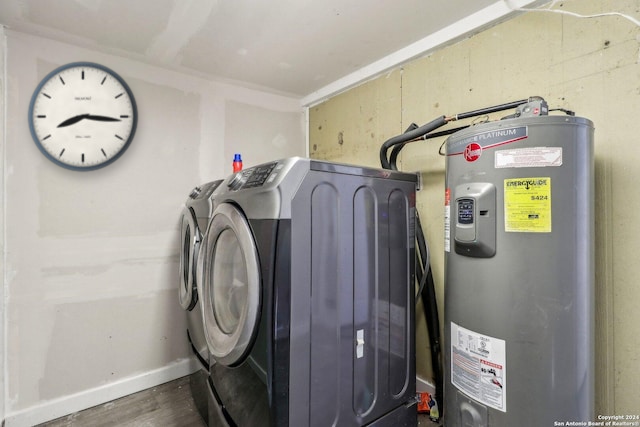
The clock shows {"hour": 8, "minute": 16}
